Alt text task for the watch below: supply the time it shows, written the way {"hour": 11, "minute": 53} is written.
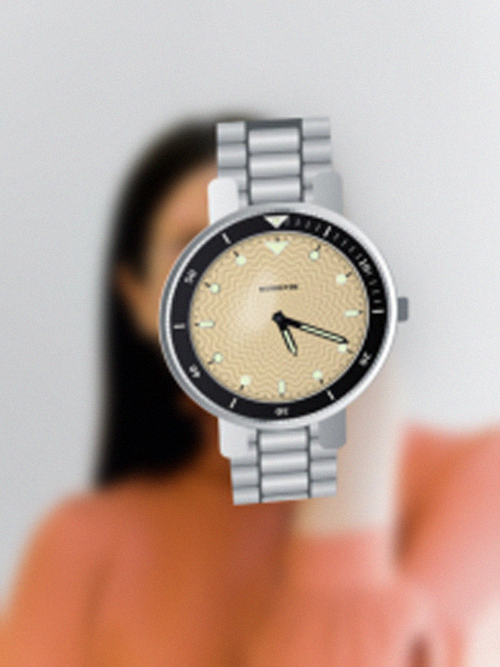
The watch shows {"hour": 5, "minute": 19}
